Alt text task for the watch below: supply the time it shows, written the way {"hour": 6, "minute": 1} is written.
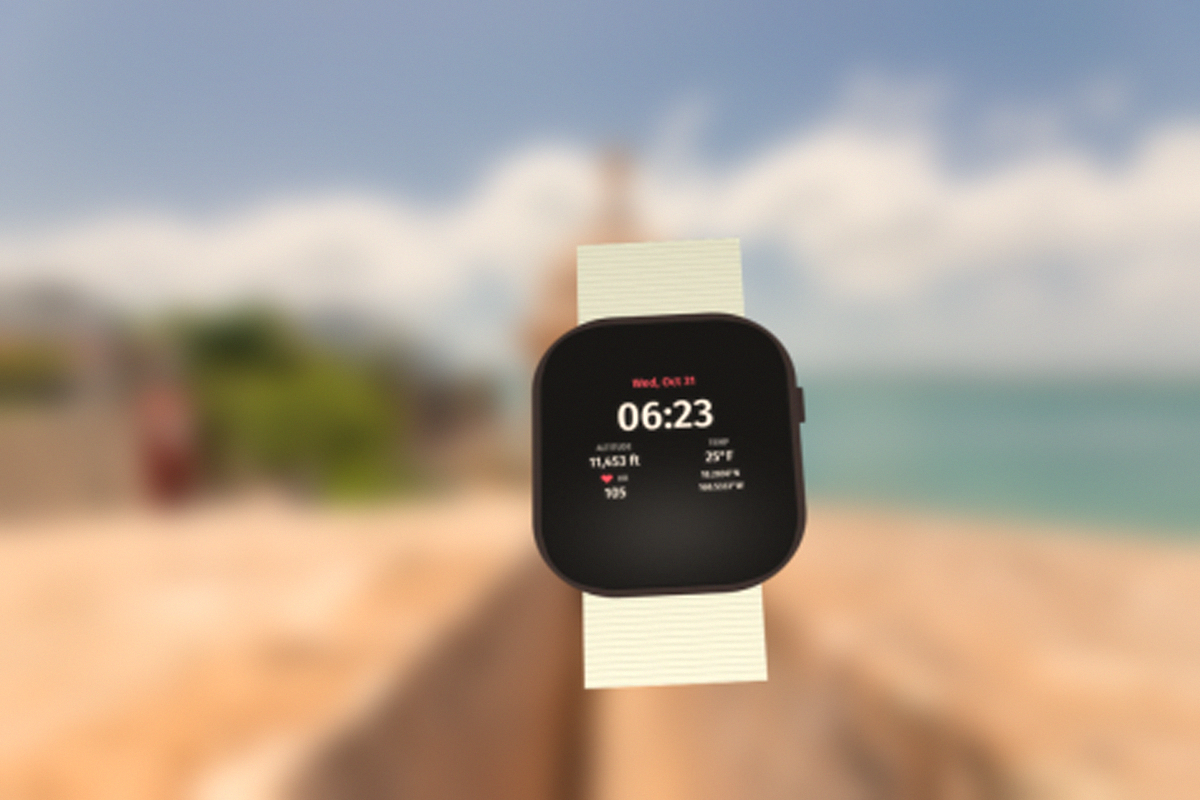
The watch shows {"hour": 6, "minute": 23}
